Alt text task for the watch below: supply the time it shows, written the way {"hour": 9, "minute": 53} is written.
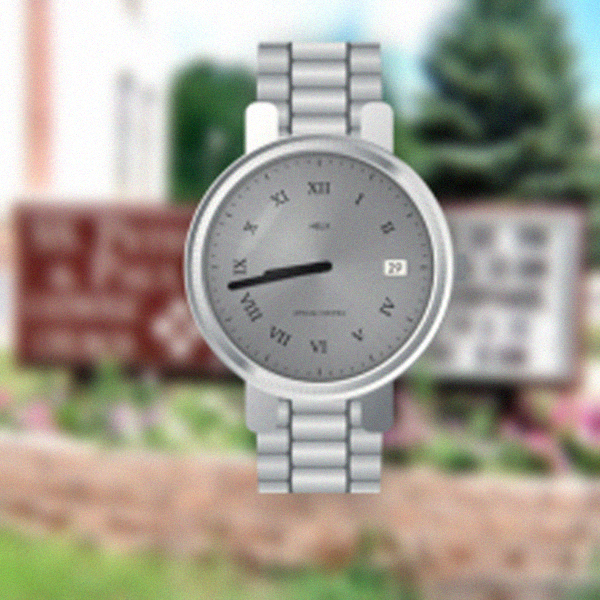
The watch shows {"hour": 8, "minute": 43}
